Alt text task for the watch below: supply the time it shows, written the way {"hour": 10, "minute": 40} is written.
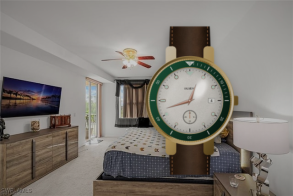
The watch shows {"hour": 12, "minute": 42}
